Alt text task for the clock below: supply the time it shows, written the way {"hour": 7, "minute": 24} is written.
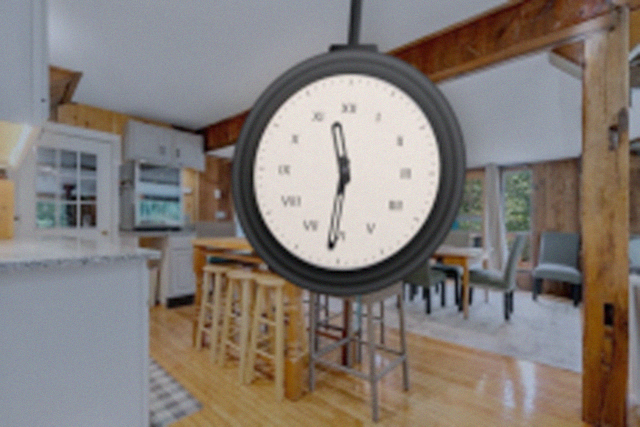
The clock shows {"hour": 11, "minute": 31}
